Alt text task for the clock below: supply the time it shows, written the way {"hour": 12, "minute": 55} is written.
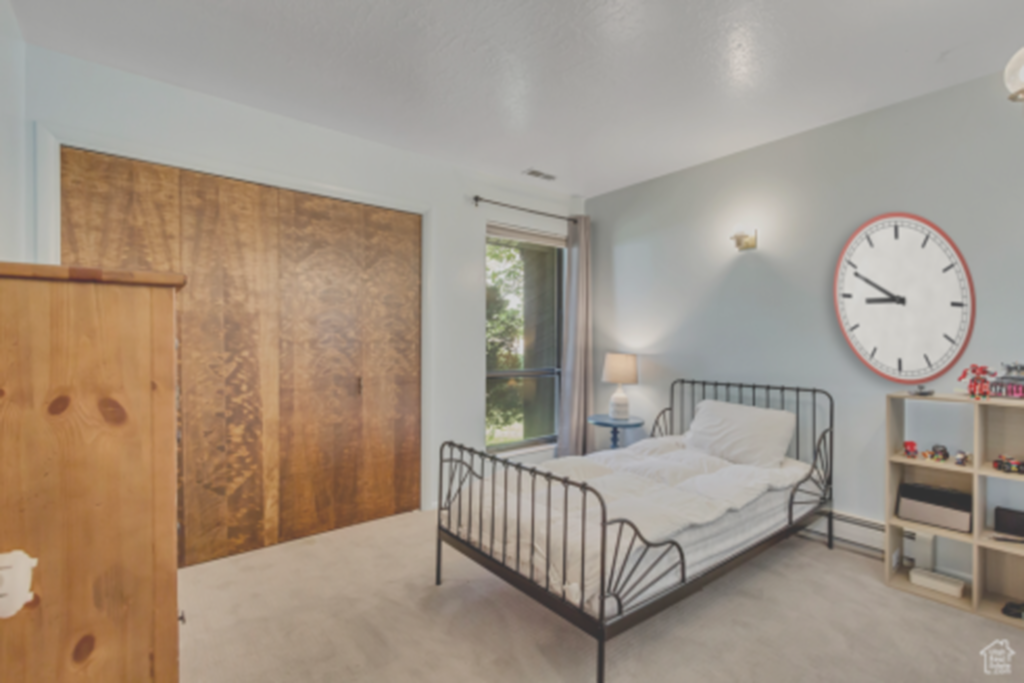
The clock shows {"hour": 8, "minute": 49}
